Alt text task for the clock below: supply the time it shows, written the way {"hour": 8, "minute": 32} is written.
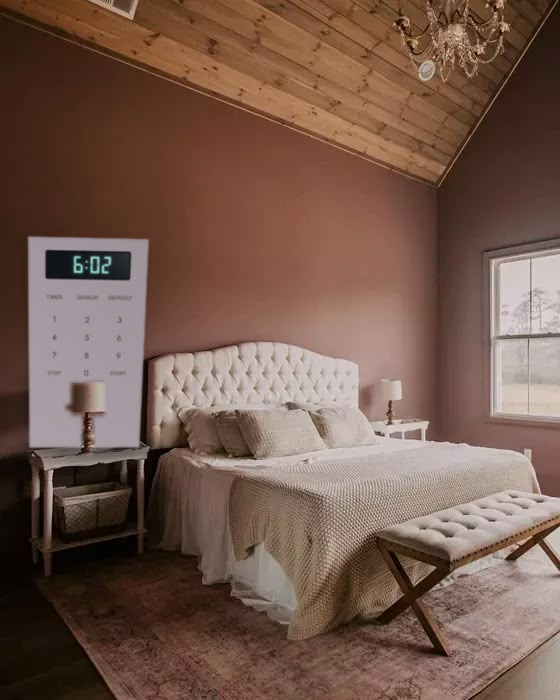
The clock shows {"hour": 6, "minute": 2}
